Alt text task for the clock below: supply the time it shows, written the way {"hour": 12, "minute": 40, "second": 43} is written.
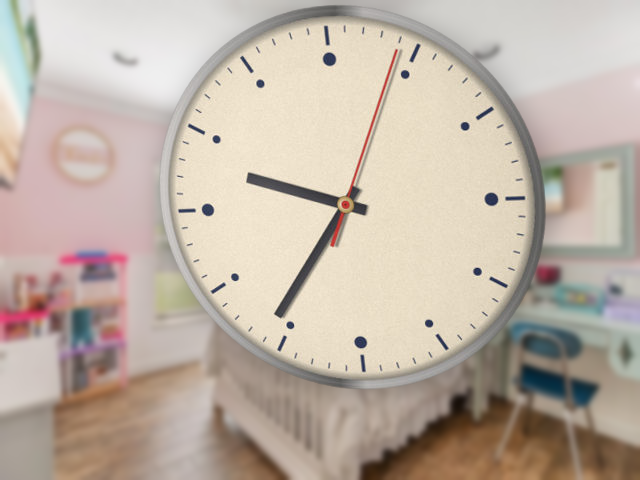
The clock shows {"hour": 9, "minute": 36, "second": 4}
